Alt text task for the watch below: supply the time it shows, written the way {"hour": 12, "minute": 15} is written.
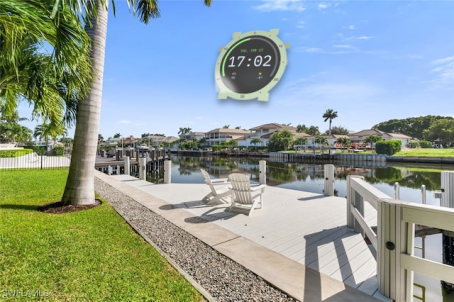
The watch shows {"hour": 17, "minute": 2}
